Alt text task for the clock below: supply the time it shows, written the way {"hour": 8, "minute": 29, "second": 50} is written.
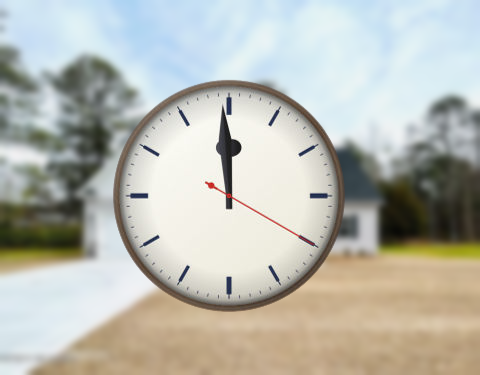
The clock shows {"hour": 11, "minute": 59, "second": 20}
